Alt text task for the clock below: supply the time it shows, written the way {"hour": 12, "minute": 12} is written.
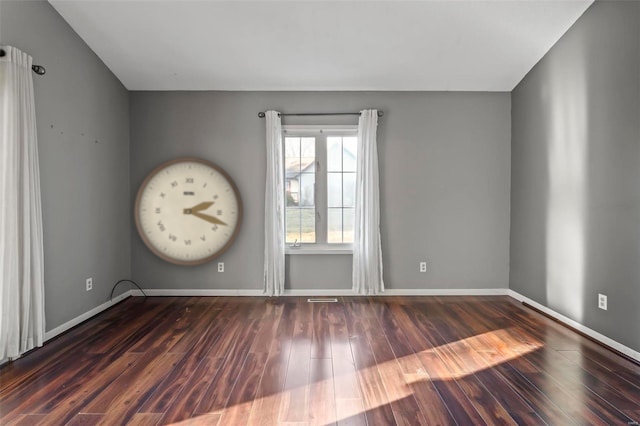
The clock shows {"hour": 2, "minute": 18}
